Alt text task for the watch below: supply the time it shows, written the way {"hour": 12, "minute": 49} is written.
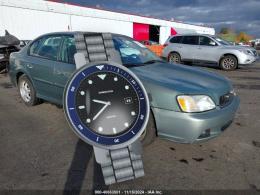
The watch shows {"hour": 9, "minute": 39}
